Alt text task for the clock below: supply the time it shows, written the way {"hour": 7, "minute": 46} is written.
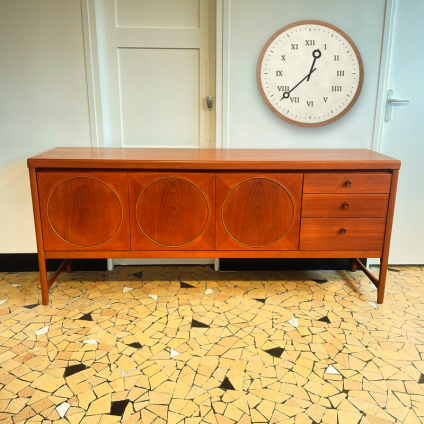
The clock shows {"hour": 12, "minute": 38}
